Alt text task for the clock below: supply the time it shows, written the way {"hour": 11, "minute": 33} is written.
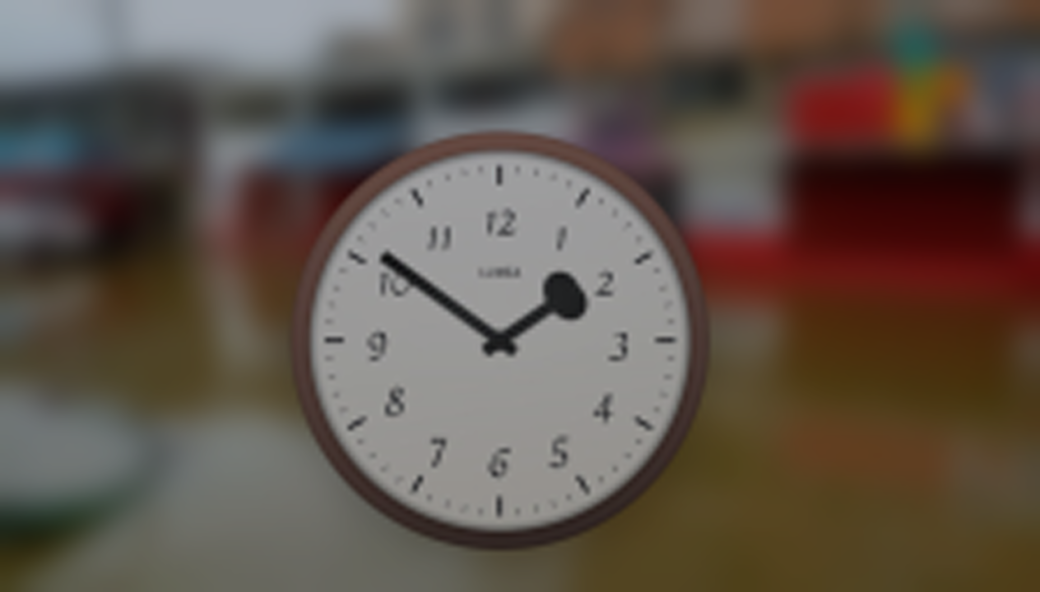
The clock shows {"hour": 1, "minute": 51}
